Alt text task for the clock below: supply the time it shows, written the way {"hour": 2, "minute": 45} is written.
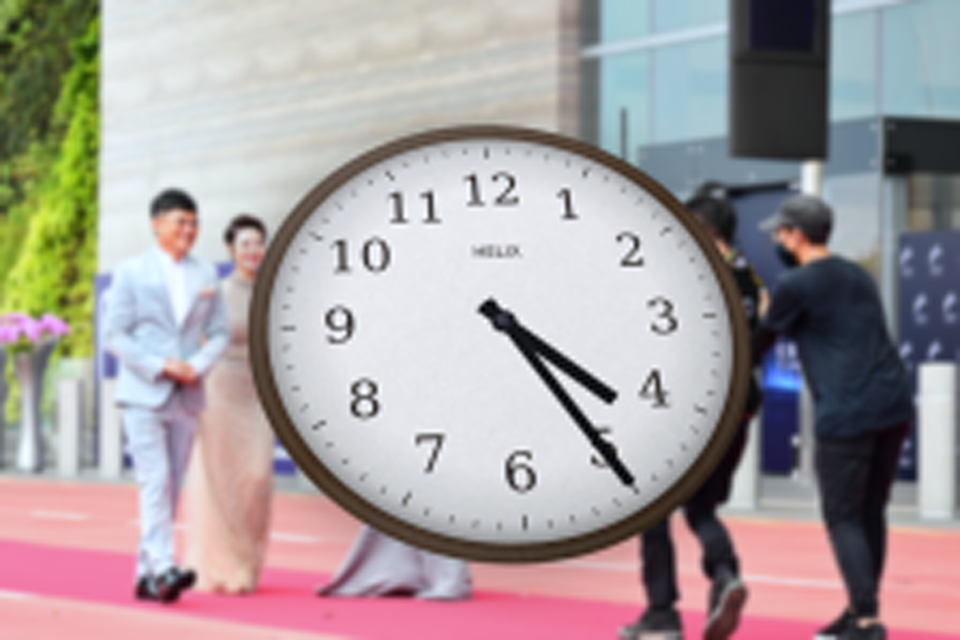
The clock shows {"hour": 4, "minute": 25}
